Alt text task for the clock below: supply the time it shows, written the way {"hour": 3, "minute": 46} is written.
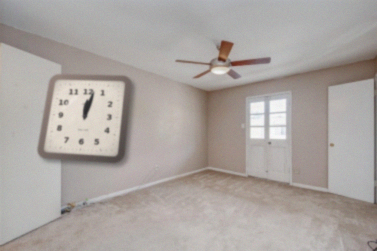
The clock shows {"hour": 12, "minute": 2}
